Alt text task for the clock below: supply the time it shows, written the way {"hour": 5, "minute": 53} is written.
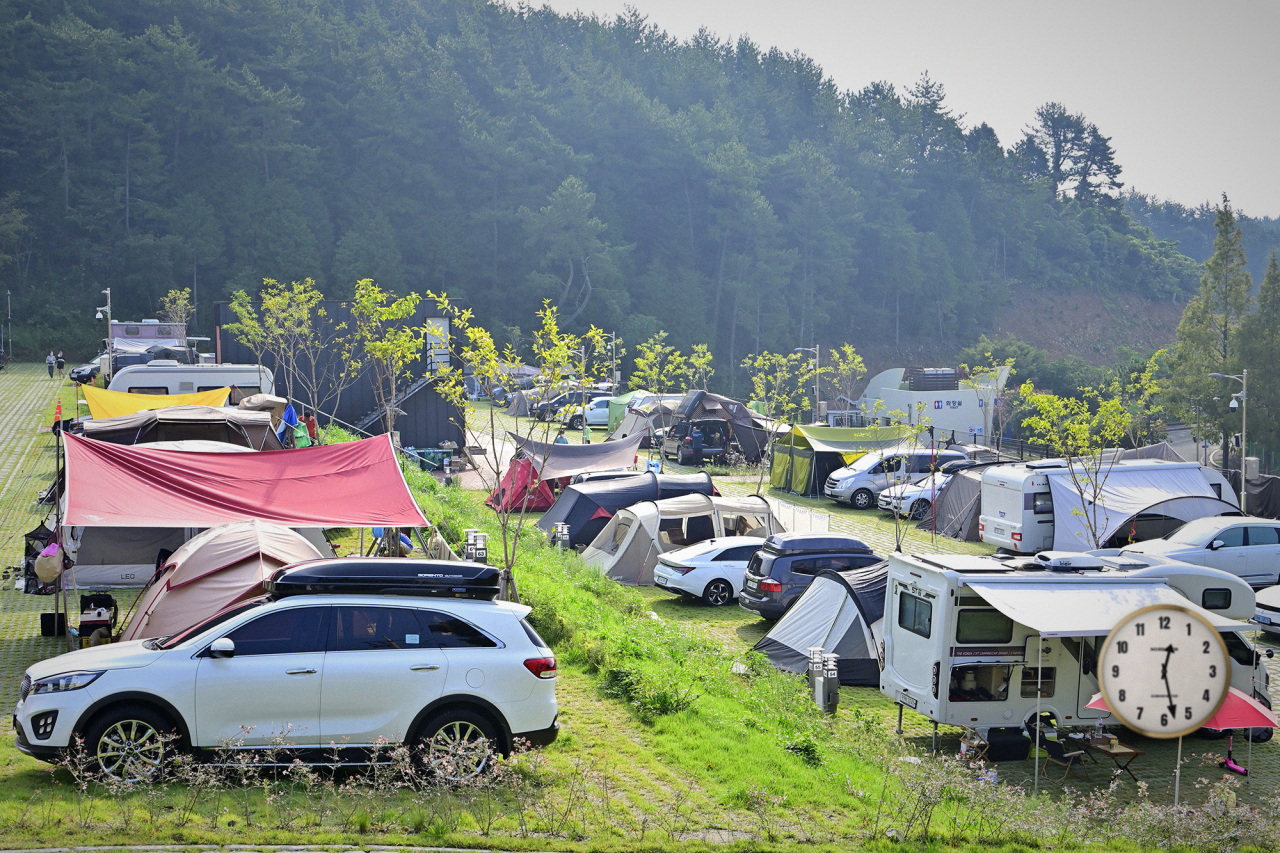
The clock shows {"hour": 12, "minute": 28}
